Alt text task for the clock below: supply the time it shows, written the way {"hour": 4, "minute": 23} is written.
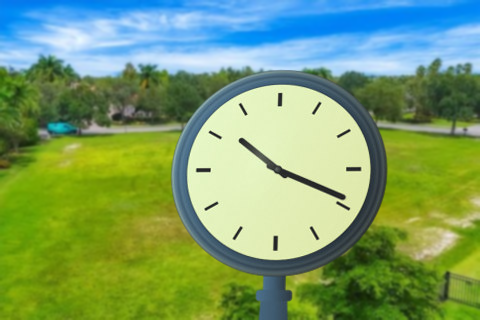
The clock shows {"hour": 10, "minute": 19}
